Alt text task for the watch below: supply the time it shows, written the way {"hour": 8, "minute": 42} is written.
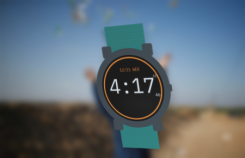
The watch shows {"hour": 4, "minute": 17}
